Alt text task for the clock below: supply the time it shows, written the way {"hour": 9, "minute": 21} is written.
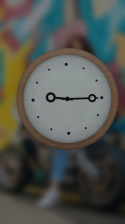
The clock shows {"hour": 9, "minute": 15}
